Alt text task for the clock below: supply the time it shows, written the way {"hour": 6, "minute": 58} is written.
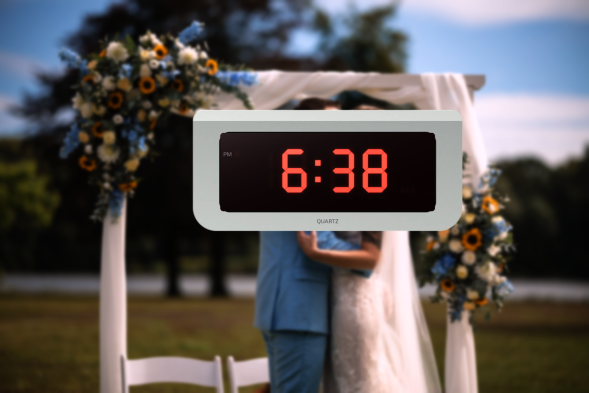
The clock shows {"hour": 6, "minute": 38}
